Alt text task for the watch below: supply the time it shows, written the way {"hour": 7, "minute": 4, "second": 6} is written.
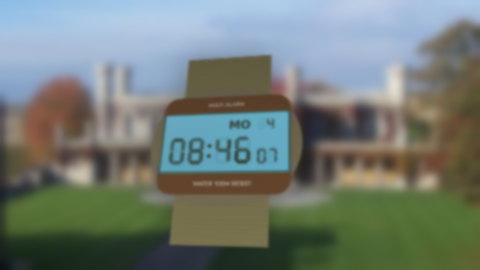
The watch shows {"hour": 8, "minute": 46, "second": 7}
